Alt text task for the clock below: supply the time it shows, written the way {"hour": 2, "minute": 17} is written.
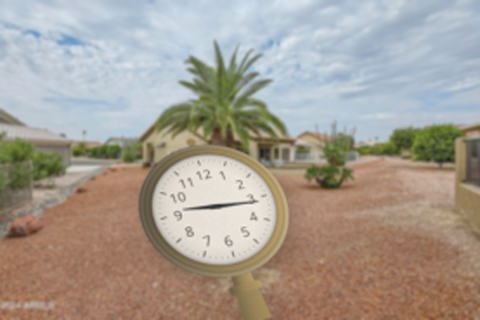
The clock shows {"hour": 9, "minute": 16}
